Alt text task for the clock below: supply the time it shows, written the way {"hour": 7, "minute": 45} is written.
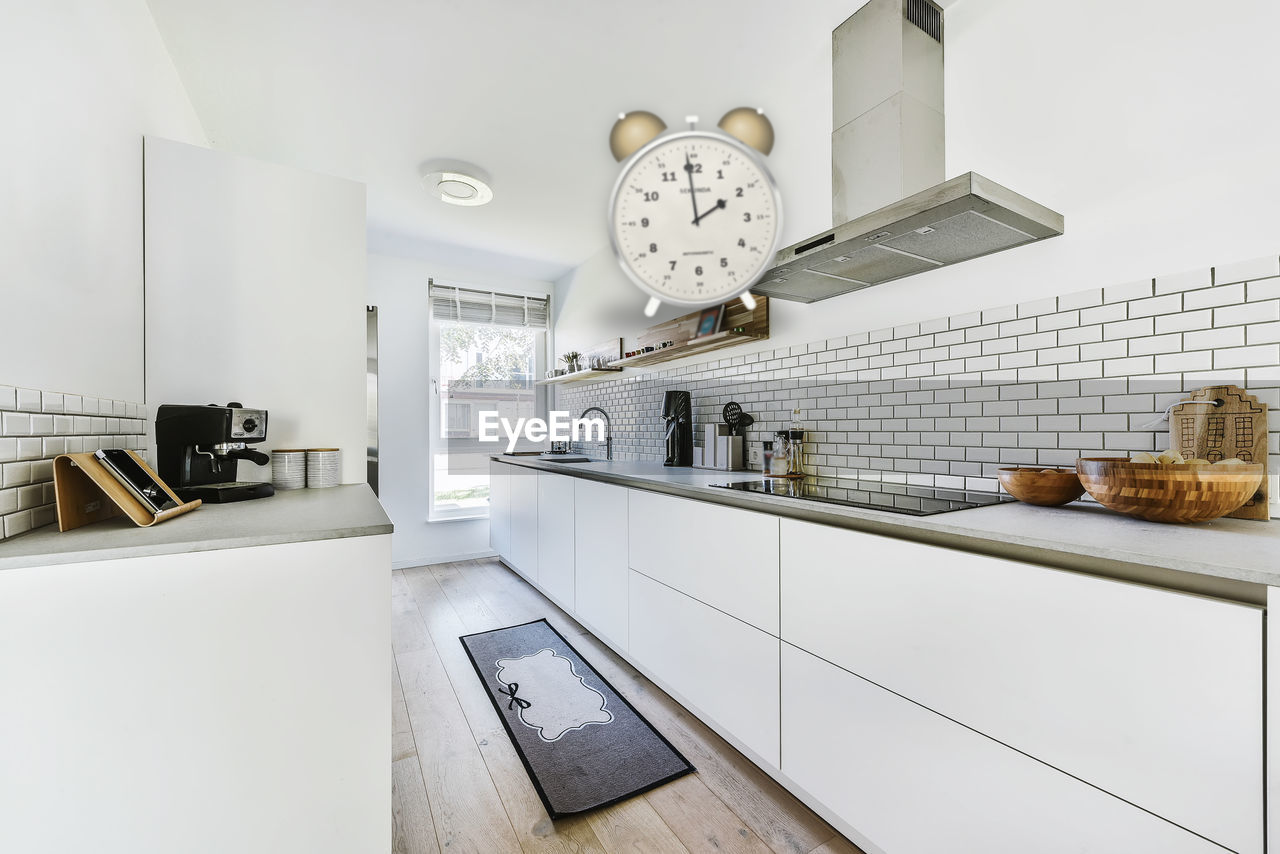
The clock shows {"hour": 1, "minute": 59}
